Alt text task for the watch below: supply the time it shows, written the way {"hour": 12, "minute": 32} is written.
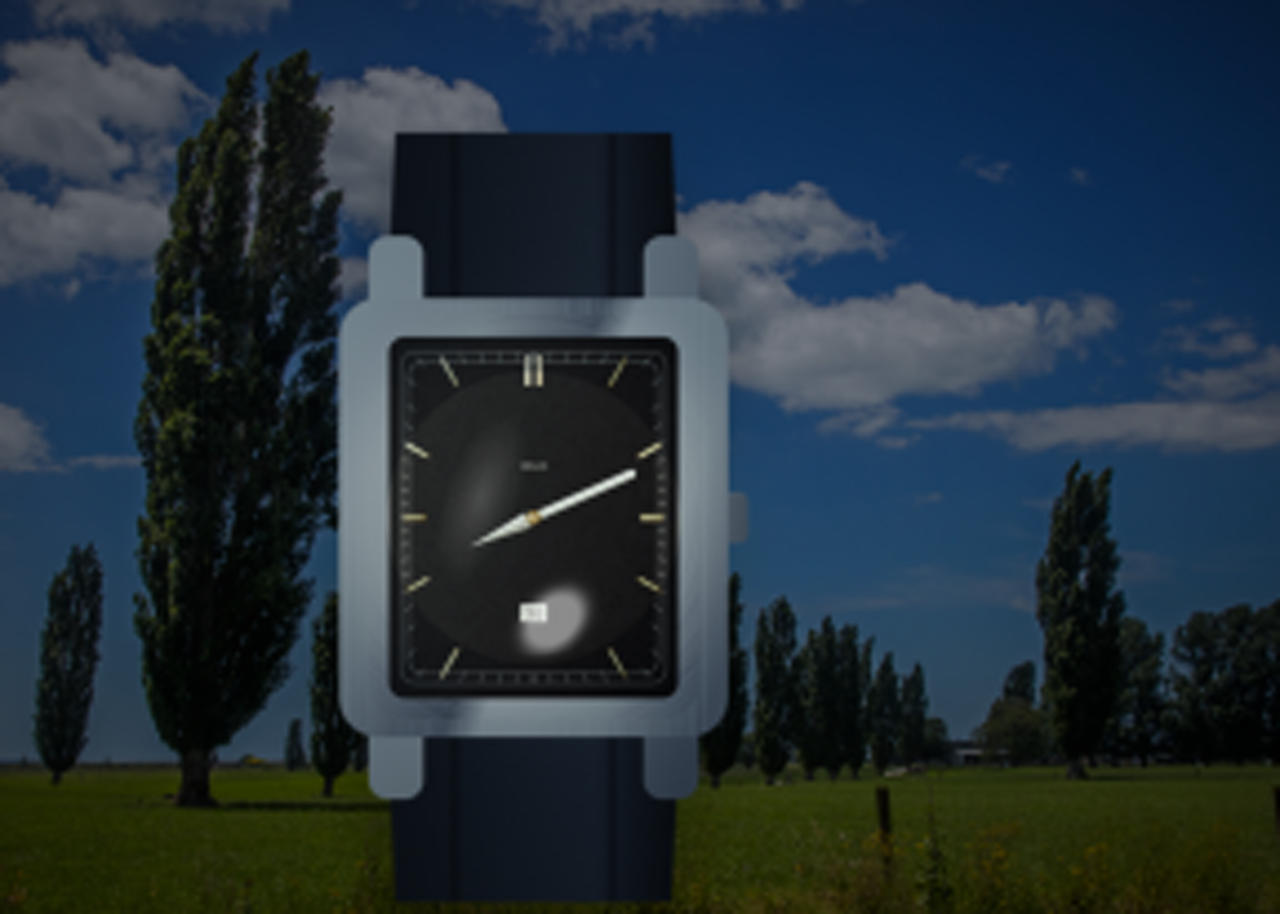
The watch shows {"hour": 8, "minute": 11}
